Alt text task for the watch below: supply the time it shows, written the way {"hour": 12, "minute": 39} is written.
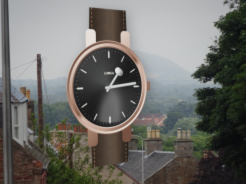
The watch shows {"hour": 1, "minute": 14}
